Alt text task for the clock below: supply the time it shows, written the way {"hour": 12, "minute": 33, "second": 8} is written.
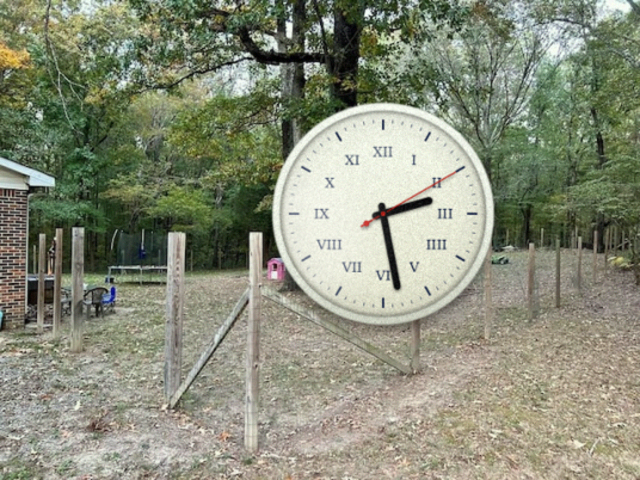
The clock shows {"hour": 2, "minute": 28, "second": 10}
